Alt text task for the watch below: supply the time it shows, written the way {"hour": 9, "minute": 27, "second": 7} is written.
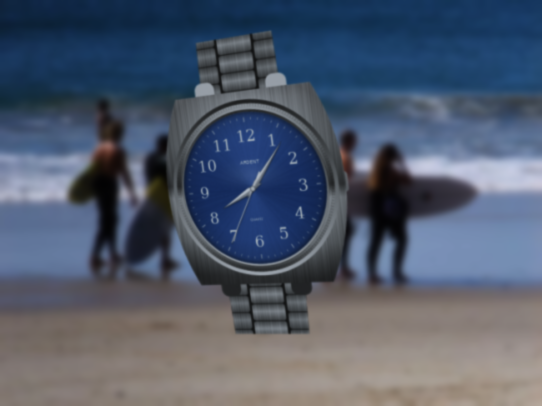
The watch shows {"hour": 8, "minute": 6, "second": 35}
